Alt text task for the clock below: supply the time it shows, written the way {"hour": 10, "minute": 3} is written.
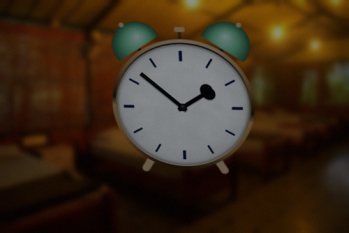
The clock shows {"hour": 1, "minute": 52}
